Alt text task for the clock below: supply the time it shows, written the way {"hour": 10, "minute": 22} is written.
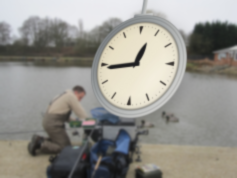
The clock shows {"hour": 12, "minute": 44}
